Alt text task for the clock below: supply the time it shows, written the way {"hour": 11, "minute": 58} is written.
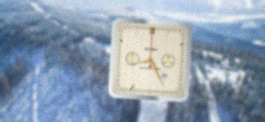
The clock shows {"hour": 8, "minute": 25}
